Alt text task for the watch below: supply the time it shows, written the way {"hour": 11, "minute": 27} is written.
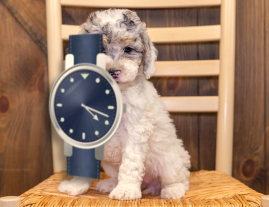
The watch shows {"hour": 4, "minute": 18}
